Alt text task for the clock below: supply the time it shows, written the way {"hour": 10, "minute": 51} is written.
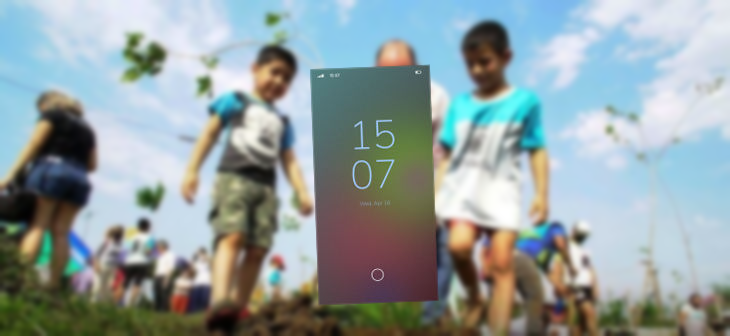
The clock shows {"hour": 15, "minute": 7}
